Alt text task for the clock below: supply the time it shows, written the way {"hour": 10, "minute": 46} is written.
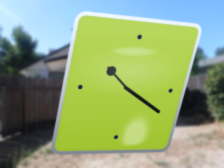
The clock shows {"hour": 10, "minute": 20}
